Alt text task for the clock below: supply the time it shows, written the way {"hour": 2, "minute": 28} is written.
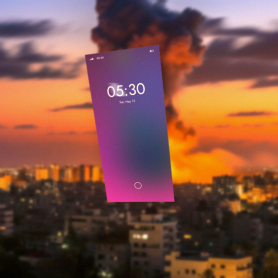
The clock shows {"hour": 5, "minute": 30}
